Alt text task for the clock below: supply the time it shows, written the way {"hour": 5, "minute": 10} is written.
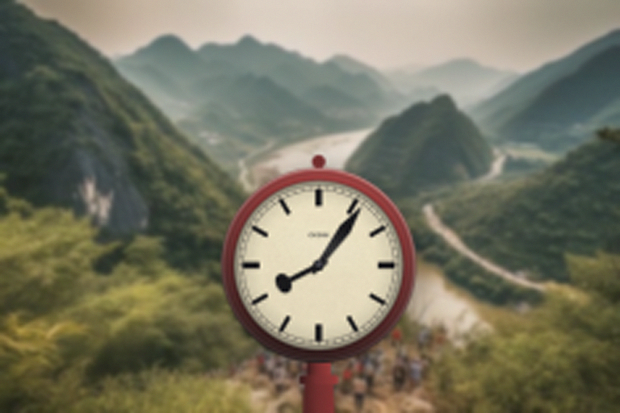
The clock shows {"hour": 8, "minute": 6}
